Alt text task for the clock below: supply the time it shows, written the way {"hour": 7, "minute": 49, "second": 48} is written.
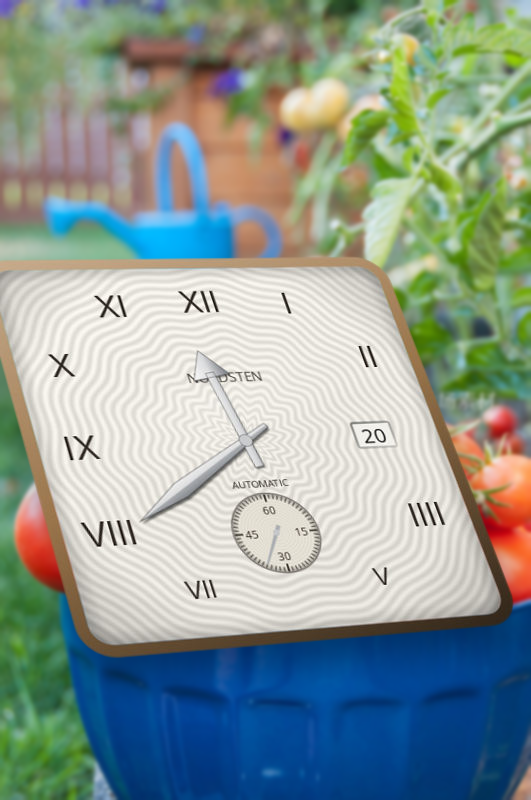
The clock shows {"hour": 11, "minute": 39, "second": 35}
